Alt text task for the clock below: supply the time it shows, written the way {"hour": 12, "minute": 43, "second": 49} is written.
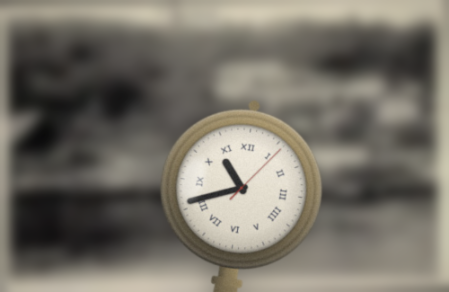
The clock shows {"hour": 10, "minute": 41, "second": 6}
